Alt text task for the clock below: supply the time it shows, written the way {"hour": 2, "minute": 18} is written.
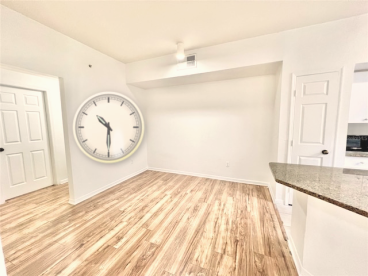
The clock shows {"hour": 10, "minute": 30}
